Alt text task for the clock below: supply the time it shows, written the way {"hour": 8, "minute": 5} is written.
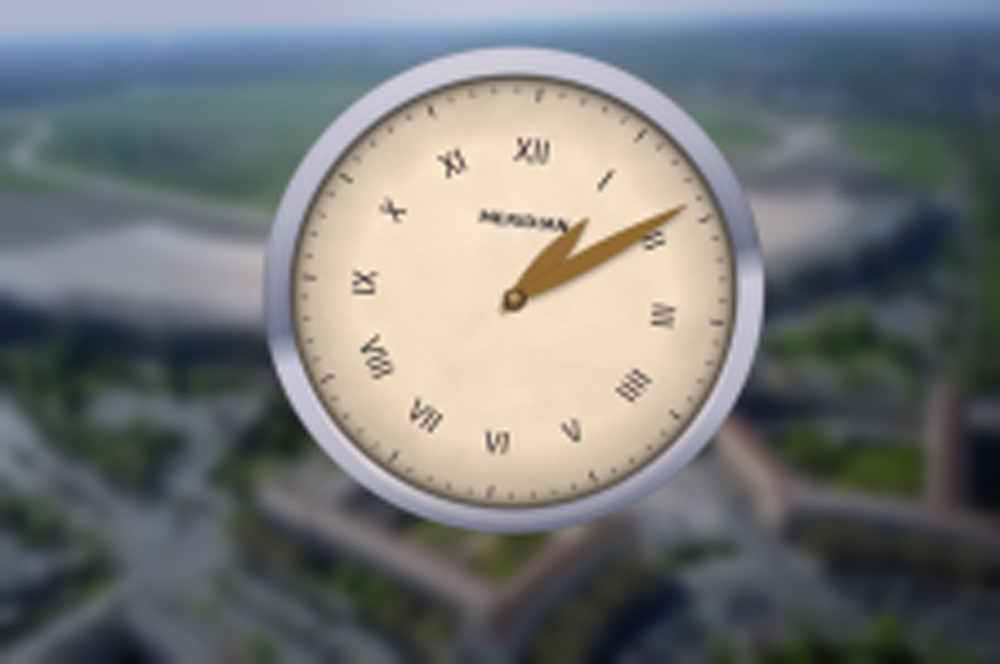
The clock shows {"hour": 1, "minute": 9}
